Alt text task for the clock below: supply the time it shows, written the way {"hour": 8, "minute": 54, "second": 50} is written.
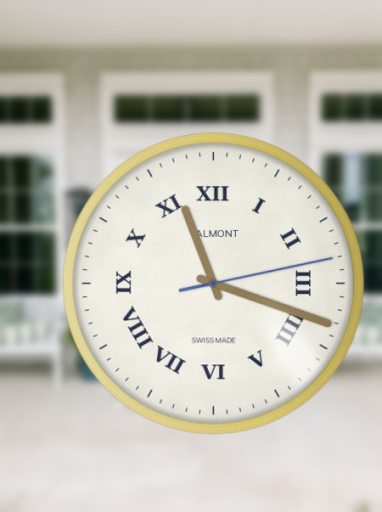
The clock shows {"hour": 11, "minute": 18, "second": 13}
